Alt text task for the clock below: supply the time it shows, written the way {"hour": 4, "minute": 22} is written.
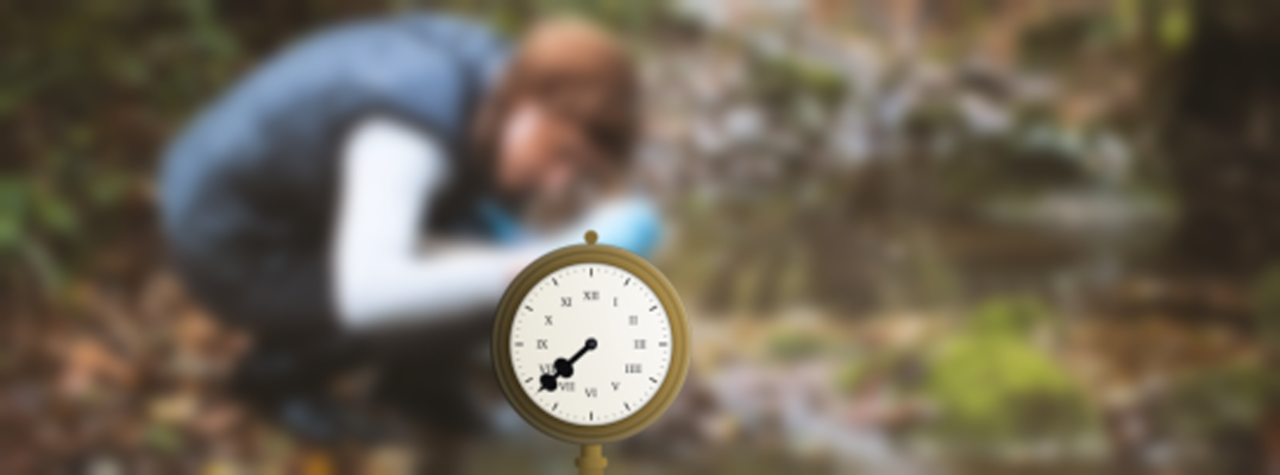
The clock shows {"hour": 7, "minute": 38}
